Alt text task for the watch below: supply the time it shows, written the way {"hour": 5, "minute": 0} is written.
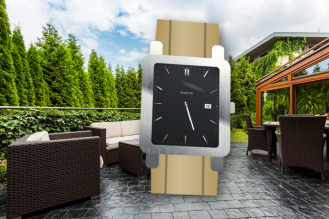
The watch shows {"hour": 5, "minute": 27}
